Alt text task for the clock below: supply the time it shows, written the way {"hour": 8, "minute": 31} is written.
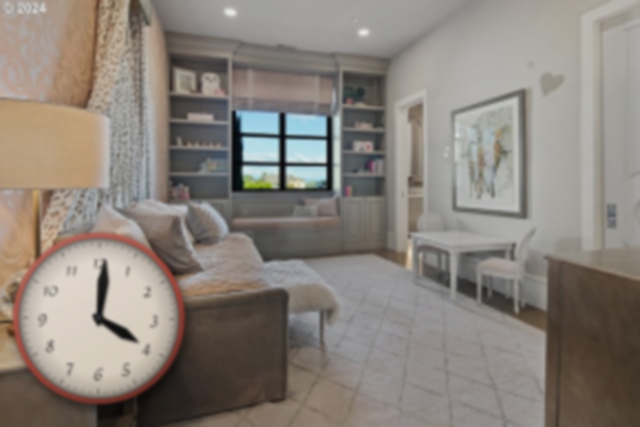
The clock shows {"hour": 4, "minute": 1}
